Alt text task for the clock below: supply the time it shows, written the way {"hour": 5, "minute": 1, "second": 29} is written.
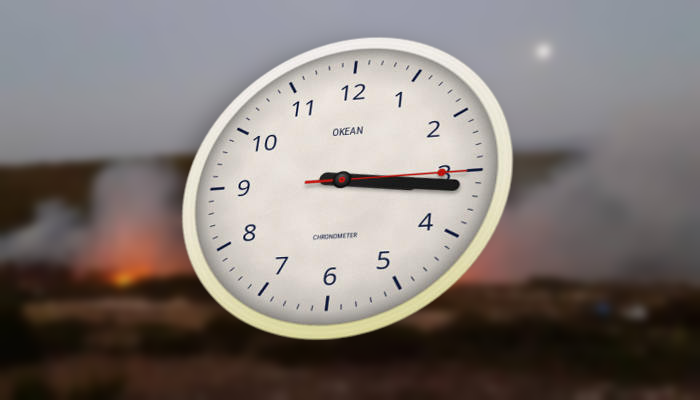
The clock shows {"hour": 3, "minute": 16, "second": 15}
